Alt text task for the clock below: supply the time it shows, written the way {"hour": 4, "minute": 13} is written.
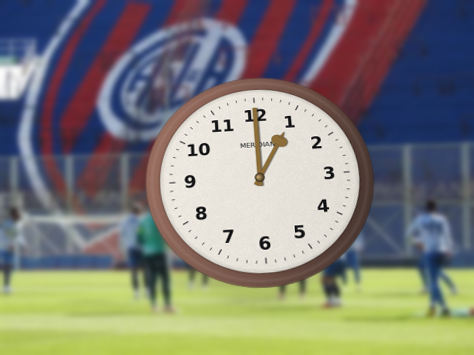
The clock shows {"hour": 1, "minute": 0}
